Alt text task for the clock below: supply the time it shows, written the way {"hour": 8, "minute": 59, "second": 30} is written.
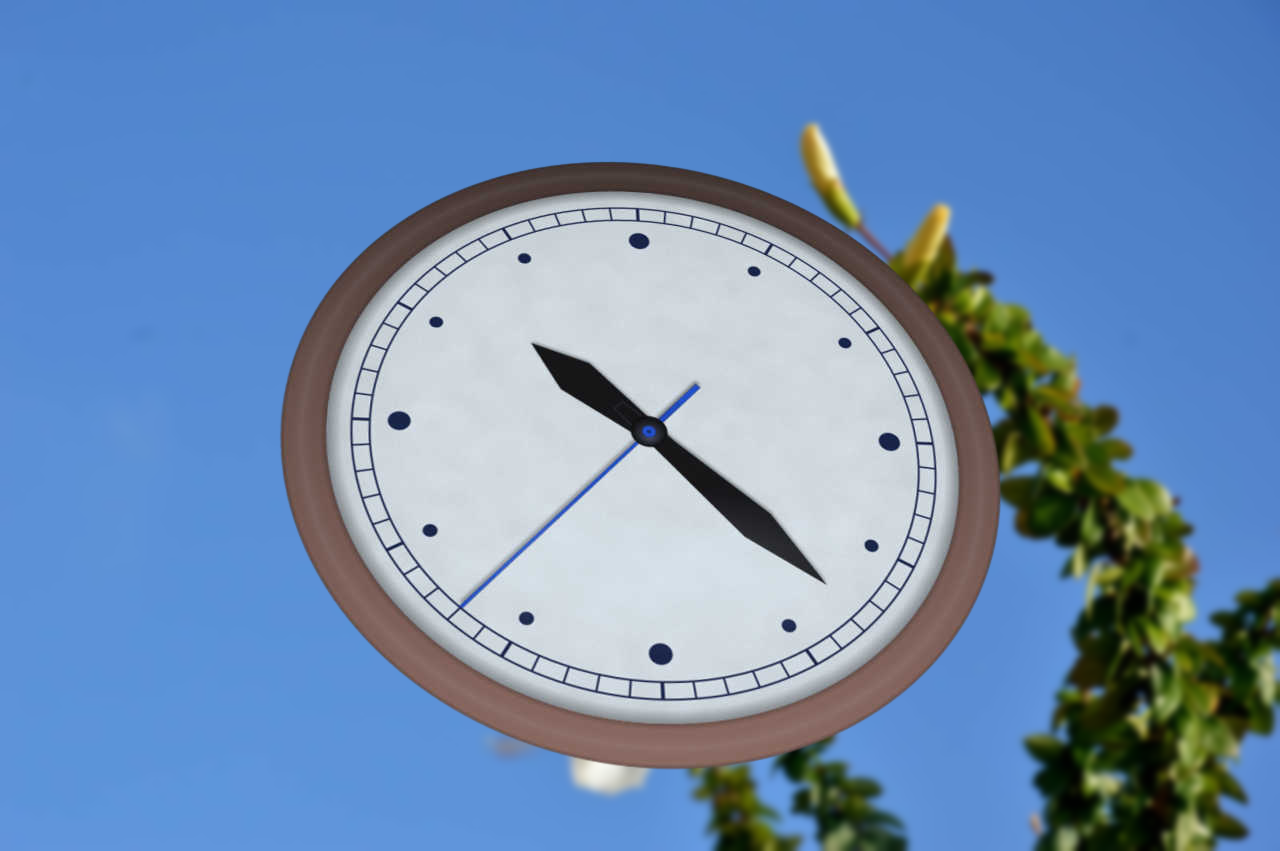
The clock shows {"hour": 10, "minute": 22, "second": 37}
